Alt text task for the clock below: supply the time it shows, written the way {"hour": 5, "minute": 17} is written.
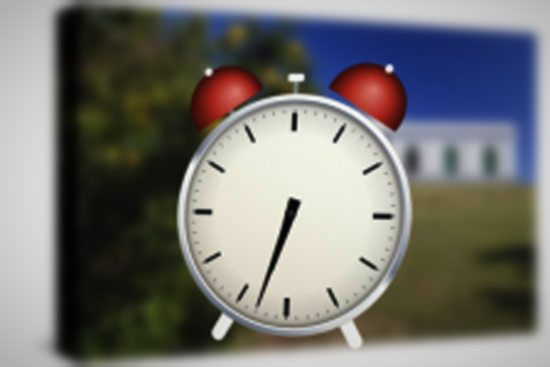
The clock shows {"hour": 6, "minute": 33}
